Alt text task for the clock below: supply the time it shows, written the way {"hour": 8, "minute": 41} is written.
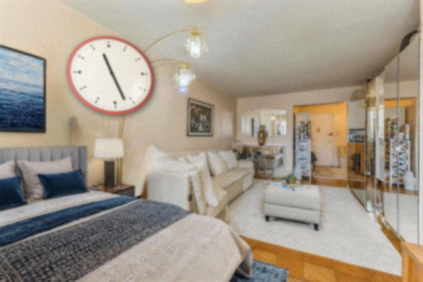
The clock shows {"hour": 11, "minute": 27}
